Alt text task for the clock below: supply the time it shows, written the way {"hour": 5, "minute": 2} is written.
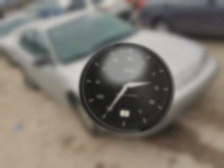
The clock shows {"hour": 2, "minute": 35}
